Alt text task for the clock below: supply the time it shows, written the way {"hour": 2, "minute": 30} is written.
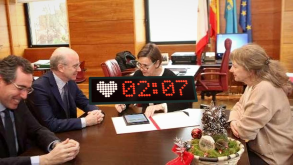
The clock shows {"hour": 2, "minute": 7}
